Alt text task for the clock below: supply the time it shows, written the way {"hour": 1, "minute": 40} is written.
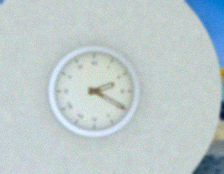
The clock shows {"hour": 2, "minute": 20}
